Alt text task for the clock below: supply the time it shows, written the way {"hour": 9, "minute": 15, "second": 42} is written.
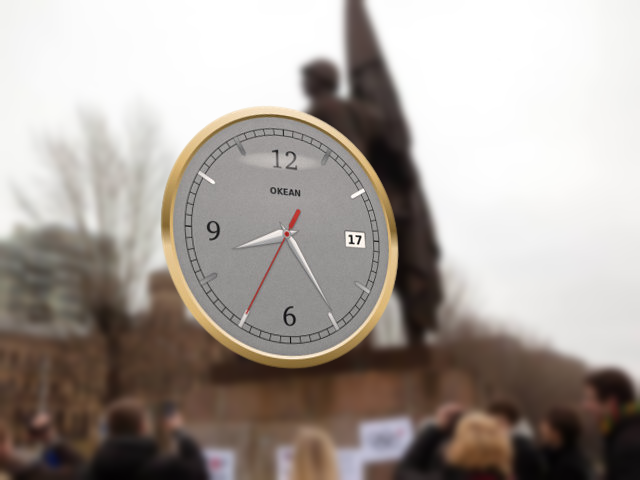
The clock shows {"hour": 8, "minute": 24, "second": 35}
